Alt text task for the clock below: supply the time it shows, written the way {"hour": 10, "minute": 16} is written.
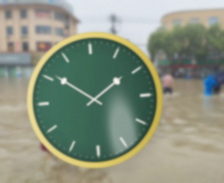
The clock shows {"hour": 1, "minute": 51}
